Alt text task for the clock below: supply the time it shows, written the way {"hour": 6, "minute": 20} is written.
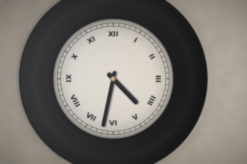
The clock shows {"hour": 4, "minute": 32}
